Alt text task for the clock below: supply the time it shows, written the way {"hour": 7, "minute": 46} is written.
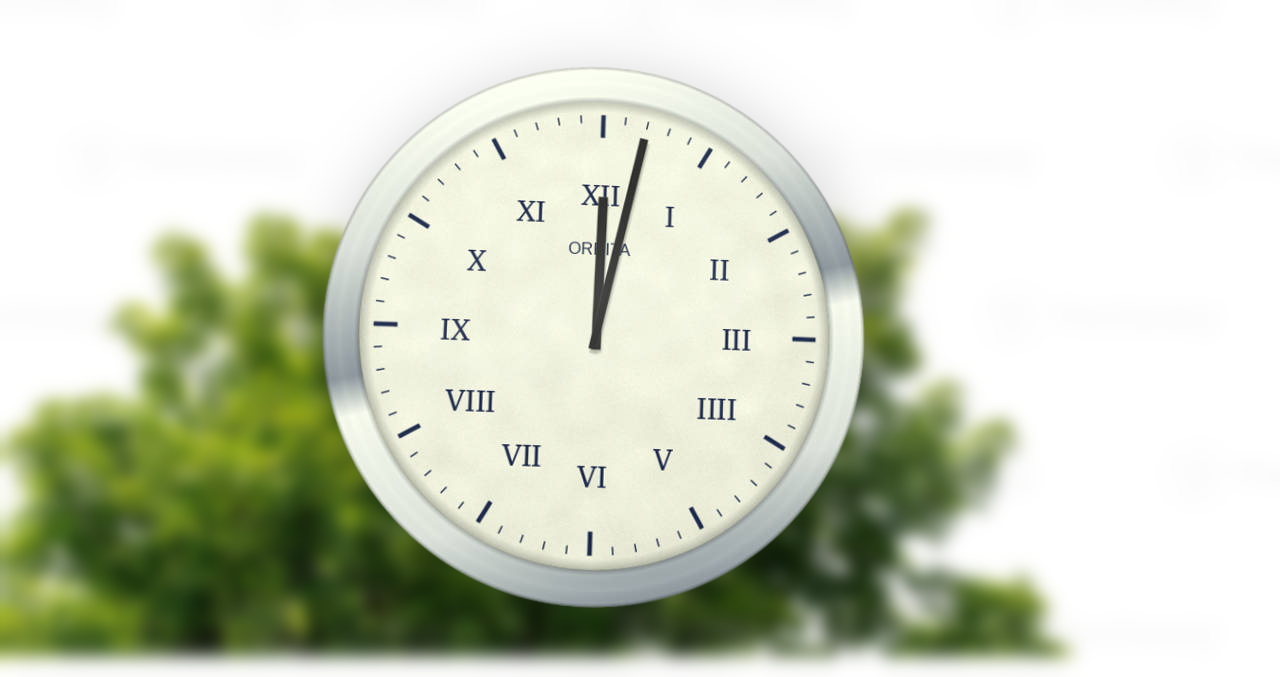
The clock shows {"hour": 12, "minute": 2}
